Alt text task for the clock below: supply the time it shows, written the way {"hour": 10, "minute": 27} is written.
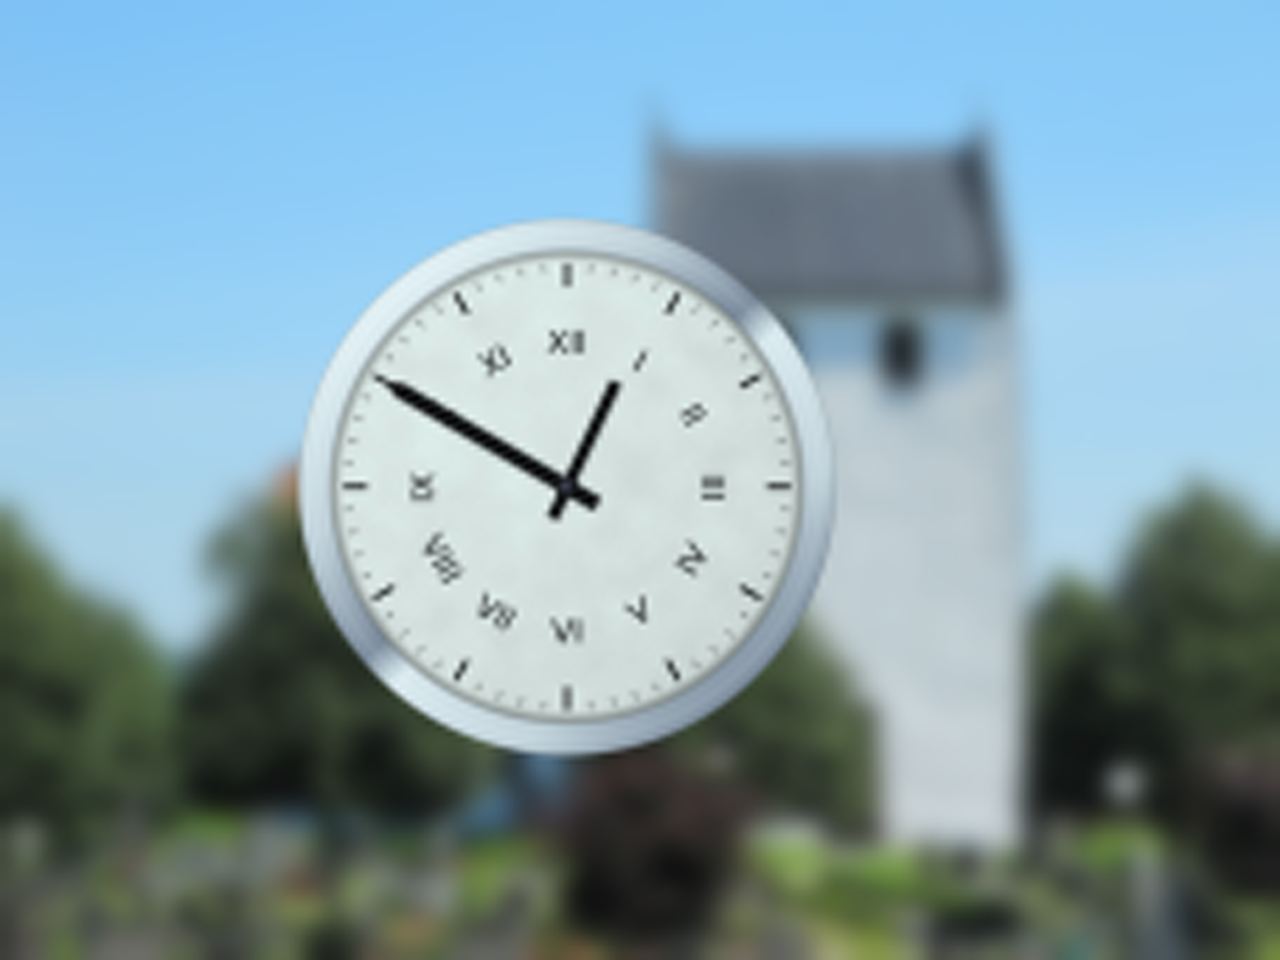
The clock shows {"hour": 12, "minute": 50}
